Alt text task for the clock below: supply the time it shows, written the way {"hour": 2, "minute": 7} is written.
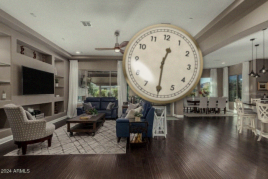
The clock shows {"hour": 12, "minute": 30}
